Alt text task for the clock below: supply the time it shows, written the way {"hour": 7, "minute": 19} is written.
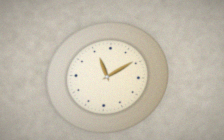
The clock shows {"hour": 11, "minute": 9}
